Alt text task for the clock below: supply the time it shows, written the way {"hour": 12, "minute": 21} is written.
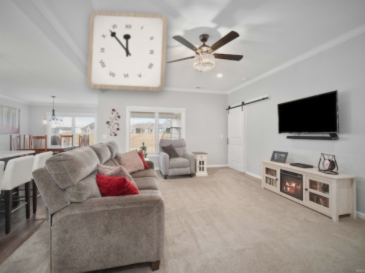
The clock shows {"hour": 11, "minute": 53}
